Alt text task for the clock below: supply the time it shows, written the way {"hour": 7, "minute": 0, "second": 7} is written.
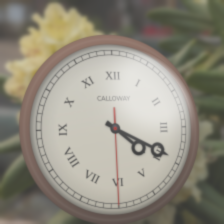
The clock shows {"hour": 4, "minute": 19, "second": 30}
